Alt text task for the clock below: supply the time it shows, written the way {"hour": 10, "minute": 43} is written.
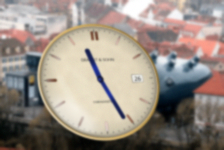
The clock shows {"hour": 11, "minute": 26}
